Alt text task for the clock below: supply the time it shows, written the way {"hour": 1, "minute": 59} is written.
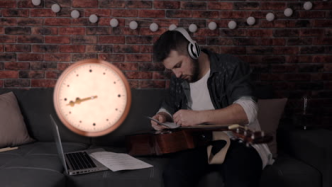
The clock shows {"hour": 8, "minute": 43}
